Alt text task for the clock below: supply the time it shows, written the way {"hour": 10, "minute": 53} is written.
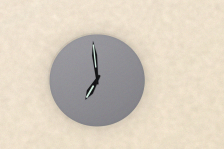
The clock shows {"hour": 6, "minute": 59}
